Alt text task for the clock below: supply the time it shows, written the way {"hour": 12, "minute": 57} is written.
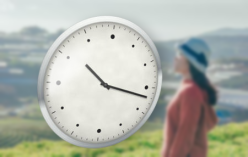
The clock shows {"hour": 10, "minute": 17}
